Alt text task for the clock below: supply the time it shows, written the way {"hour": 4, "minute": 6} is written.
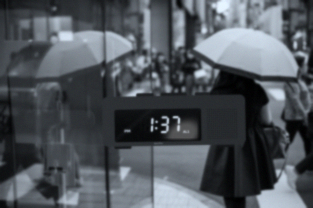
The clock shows {"hour": 1, "minute": 37}
